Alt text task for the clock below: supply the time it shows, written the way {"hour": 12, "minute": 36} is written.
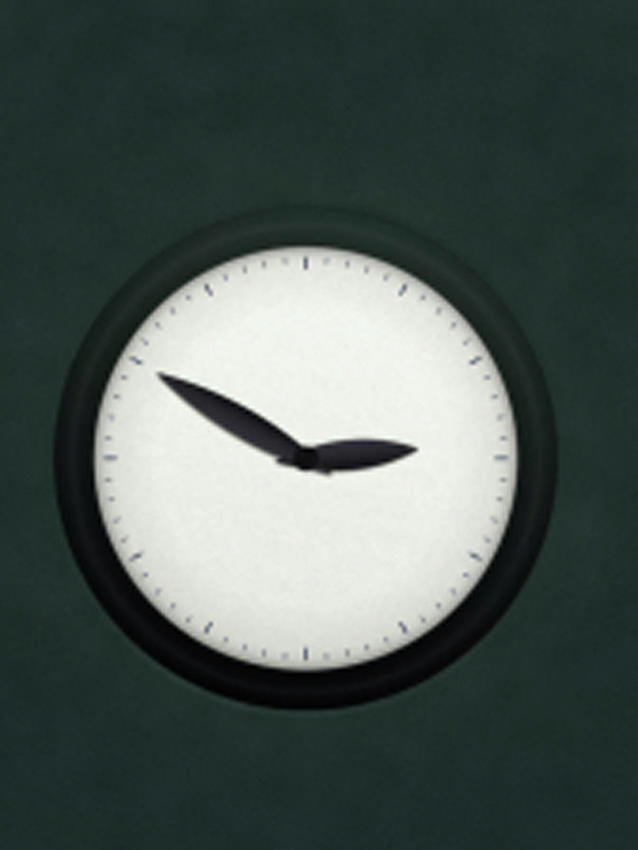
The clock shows {"hour": 2, "minute": 50}
